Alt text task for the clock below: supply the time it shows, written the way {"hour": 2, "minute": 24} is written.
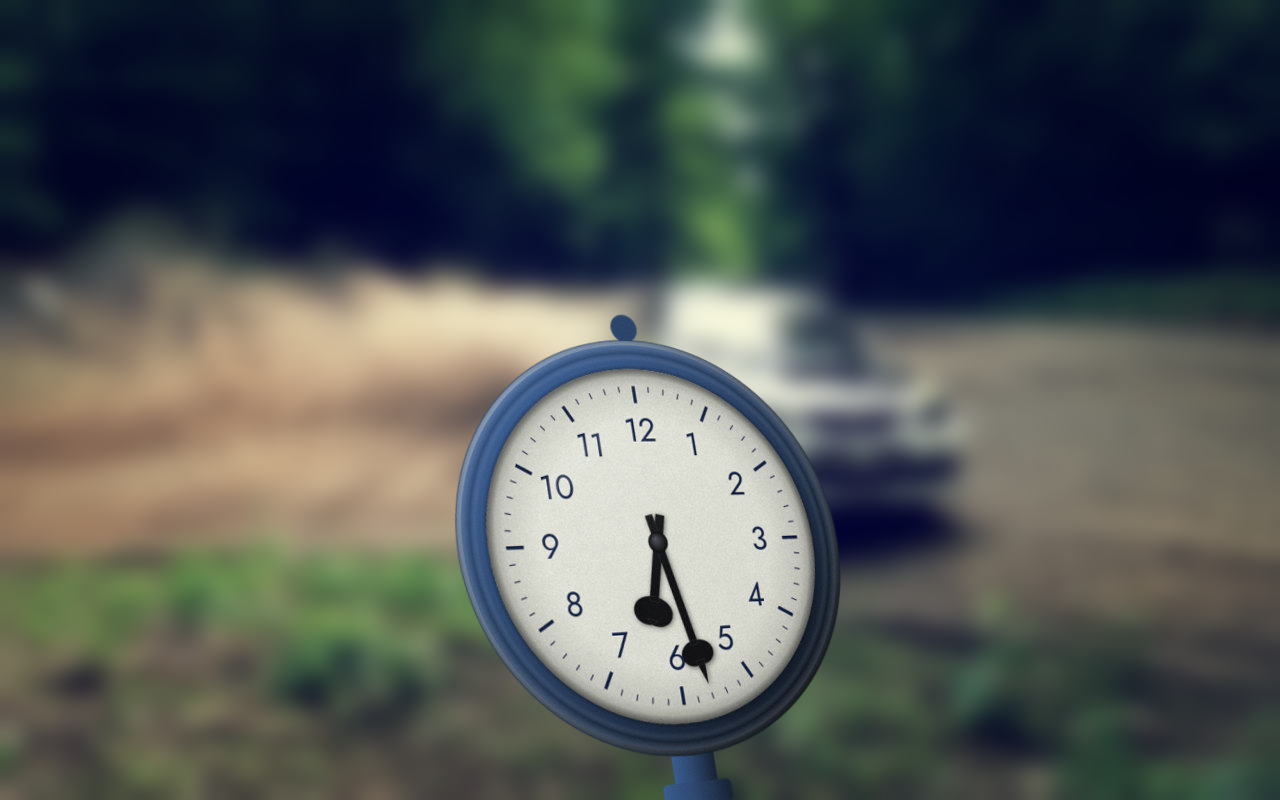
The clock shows {"hour": 6, "minute": 28}
